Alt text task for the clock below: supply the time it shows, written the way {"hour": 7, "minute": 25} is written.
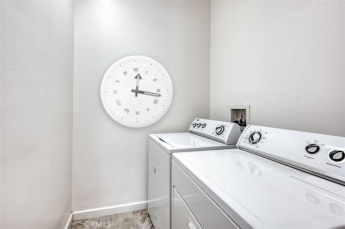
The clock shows {"hour": 12, "minute": 17}
